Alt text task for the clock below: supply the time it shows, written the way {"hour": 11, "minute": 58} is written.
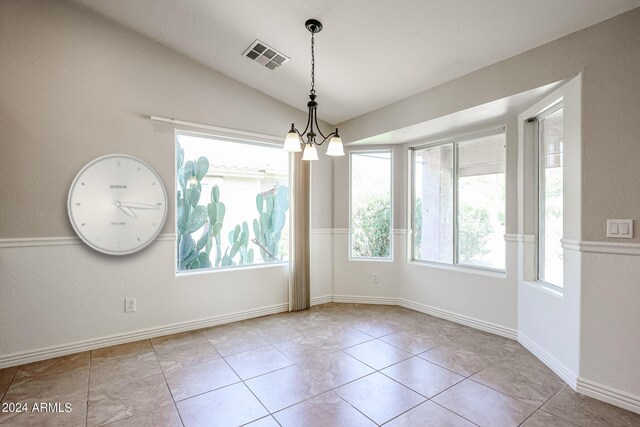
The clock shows {"hour": 4, "minute": 16}
